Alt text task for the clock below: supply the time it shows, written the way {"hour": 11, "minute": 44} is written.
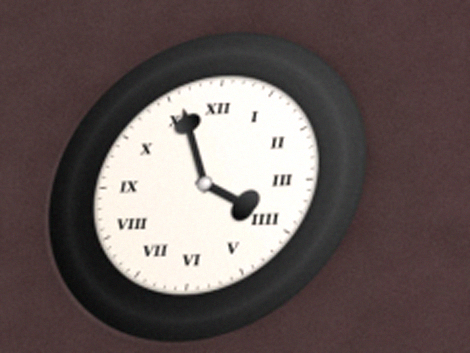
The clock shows {"hour": 3, "minute": 56}
